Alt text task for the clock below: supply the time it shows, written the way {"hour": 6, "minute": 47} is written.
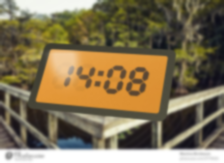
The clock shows {"hour": 14, "minute": 8}
